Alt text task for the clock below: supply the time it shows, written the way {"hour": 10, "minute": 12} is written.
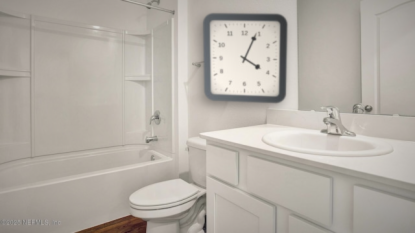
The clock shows {"hour": 4, "minute": 4}
